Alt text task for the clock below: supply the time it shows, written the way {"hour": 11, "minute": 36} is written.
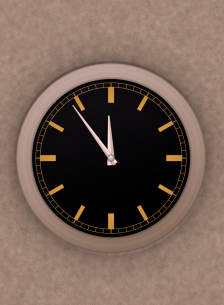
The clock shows {"hour": 11, "minute": 54}
